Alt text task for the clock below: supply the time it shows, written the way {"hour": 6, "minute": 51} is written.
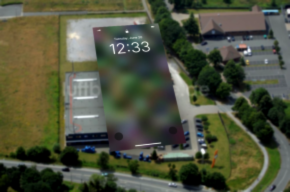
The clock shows {"hour": 12, "minute": 33}
